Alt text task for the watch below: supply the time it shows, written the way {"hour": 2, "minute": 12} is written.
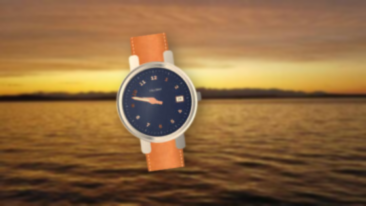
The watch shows {"hour": 9, "minute": 48}
